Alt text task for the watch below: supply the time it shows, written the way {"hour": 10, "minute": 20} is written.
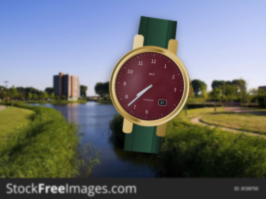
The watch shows {"hour": 7, "minute": 37}
